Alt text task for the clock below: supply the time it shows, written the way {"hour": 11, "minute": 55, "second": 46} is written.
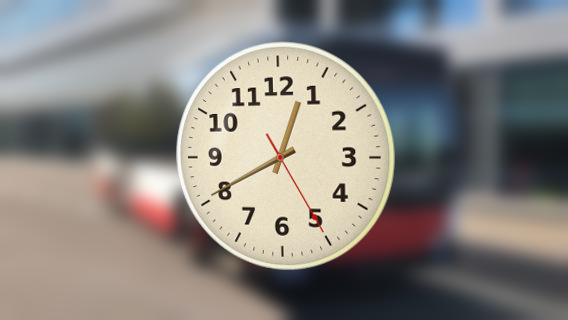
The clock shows {"hour": 12, "minute": 40, "second": 25}
